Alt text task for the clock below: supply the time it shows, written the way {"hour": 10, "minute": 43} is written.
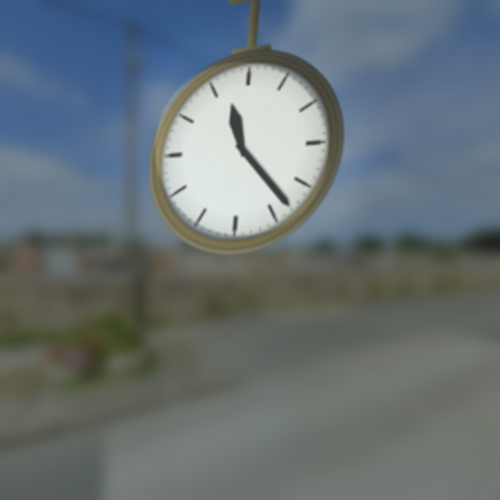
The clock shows {"hour": 11, "minute": 23}
